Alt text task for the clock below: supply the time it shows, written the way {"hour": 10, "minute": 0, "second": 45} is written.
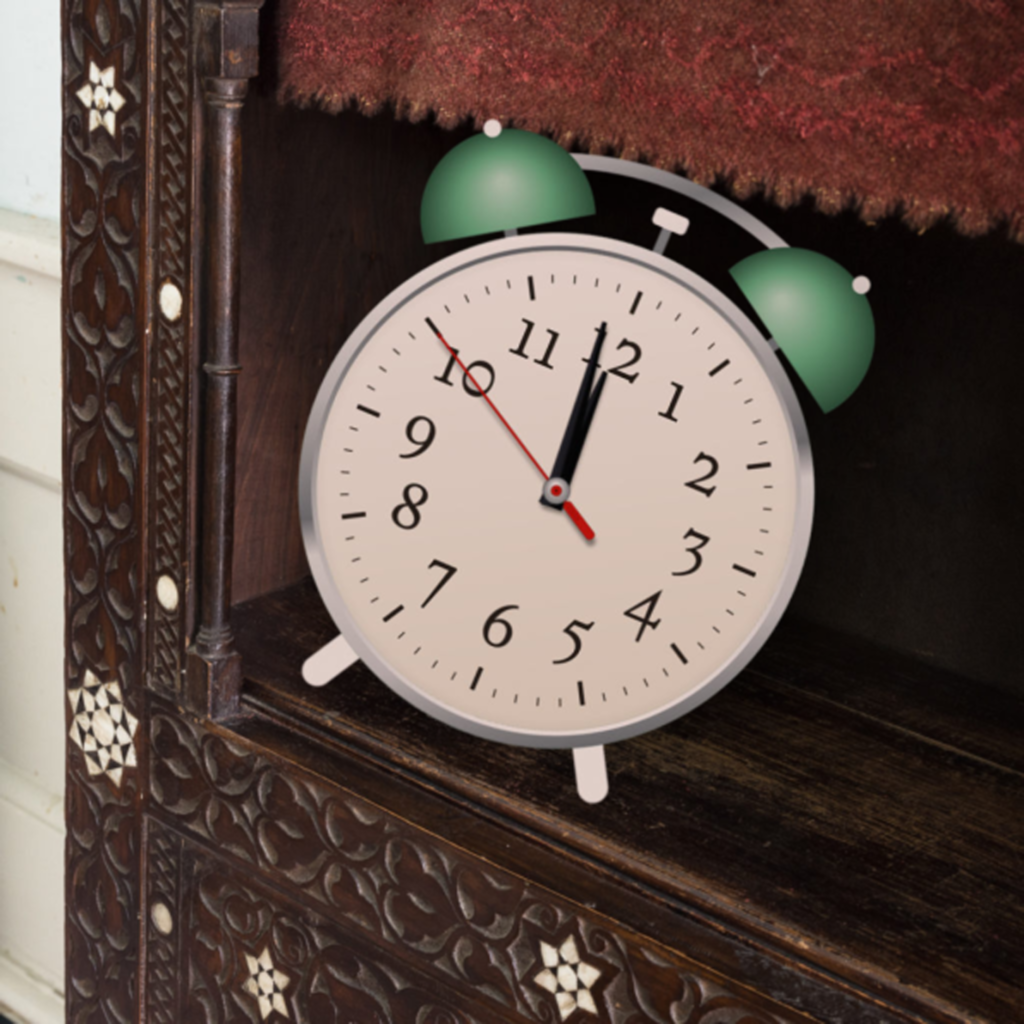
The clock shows {"hour": 11, "minute": 58, "second": 50}
